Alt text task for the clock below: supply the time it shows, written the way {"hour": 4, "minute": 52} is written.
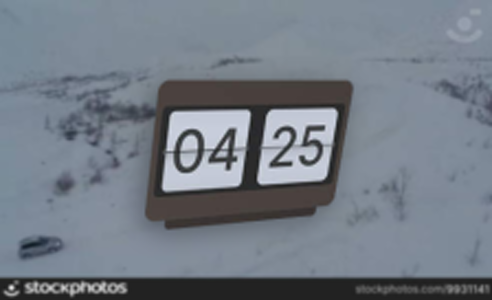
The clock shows {"hour": 4, "minute": 25}
